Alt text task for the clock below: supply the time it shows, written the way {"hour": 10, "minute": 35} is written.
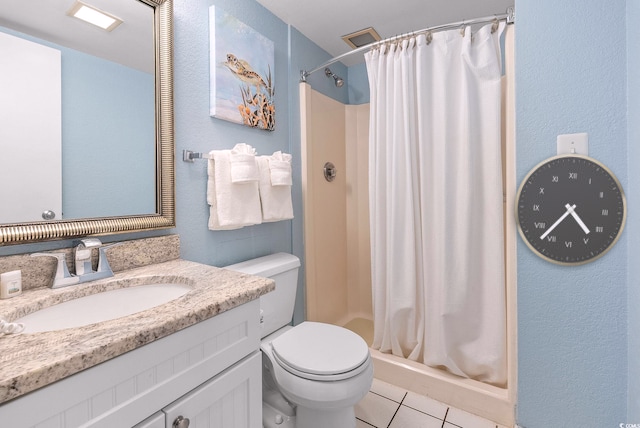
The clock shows {"hour": 4, "minute": 37}
